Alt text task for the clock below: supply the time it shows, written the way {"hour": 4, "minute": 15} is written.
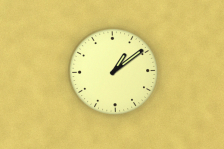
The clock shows {"hour": 1, "minute": 9}
